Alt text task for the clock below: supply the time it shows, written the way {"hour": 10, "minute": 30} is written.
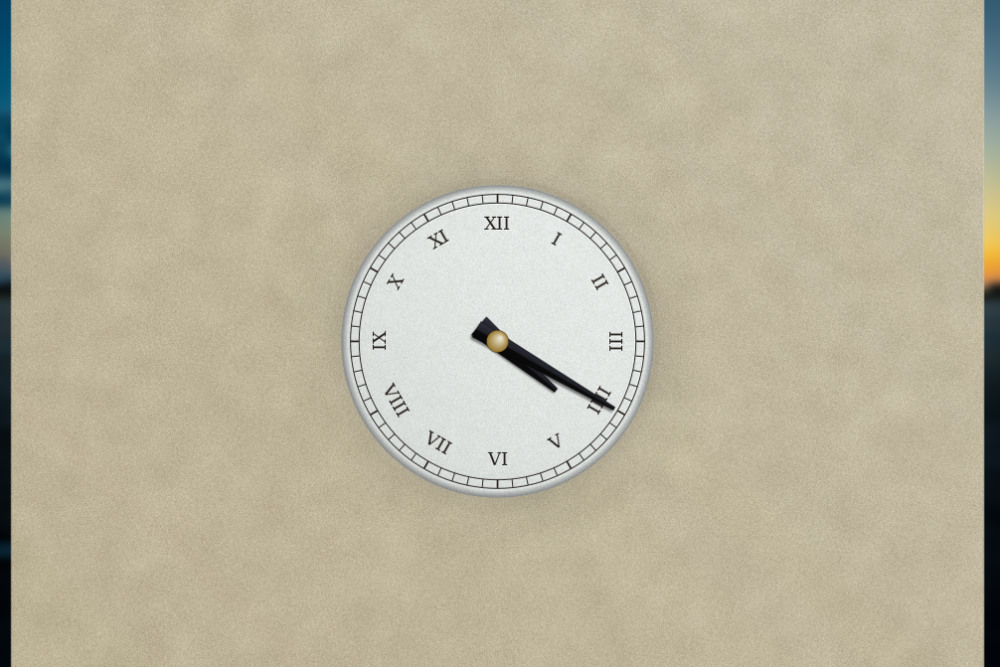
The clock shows {"hour": 4, "minute": 20}
